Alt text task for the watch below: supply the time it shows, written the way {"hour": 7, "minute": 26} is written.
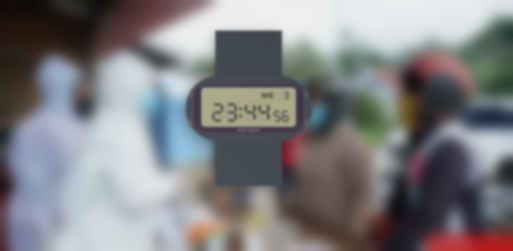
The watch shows {"hour": 23, "minute": 44}
